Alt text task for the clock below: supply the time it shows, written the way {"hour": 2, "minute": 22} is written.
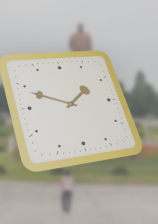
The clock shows {"hour": 1, "minute": 49}
